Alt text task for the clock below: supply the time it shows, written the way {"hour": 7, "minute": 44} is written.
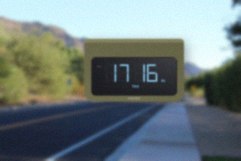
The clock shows {"hour": 17, "minute": 16}
